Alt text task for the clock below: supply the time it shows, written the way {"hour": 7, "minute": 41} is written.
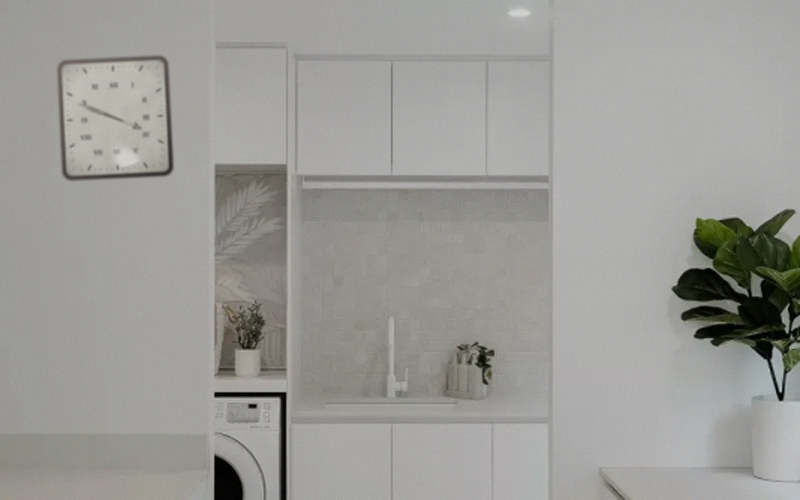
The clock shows {"hour": 3, "minute": 49}
